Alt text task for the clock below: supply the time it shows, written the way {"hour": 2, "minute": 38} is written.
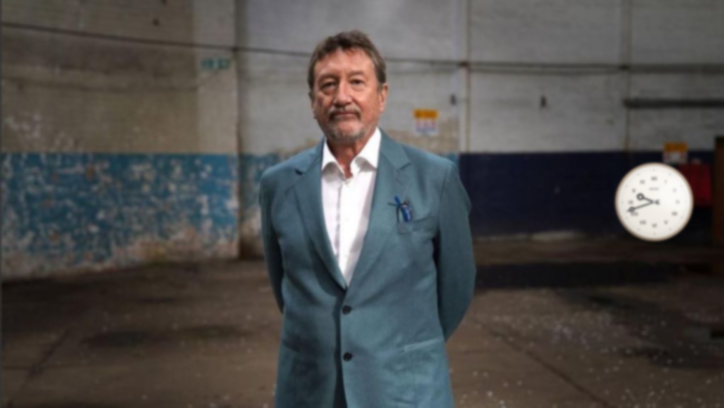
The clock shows {"hour": 9, "minute": 42}
